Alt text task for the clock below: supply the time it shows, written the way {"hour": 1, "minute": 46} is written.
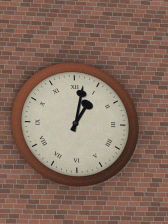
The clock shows {"hour": 1, "minute": 2}
